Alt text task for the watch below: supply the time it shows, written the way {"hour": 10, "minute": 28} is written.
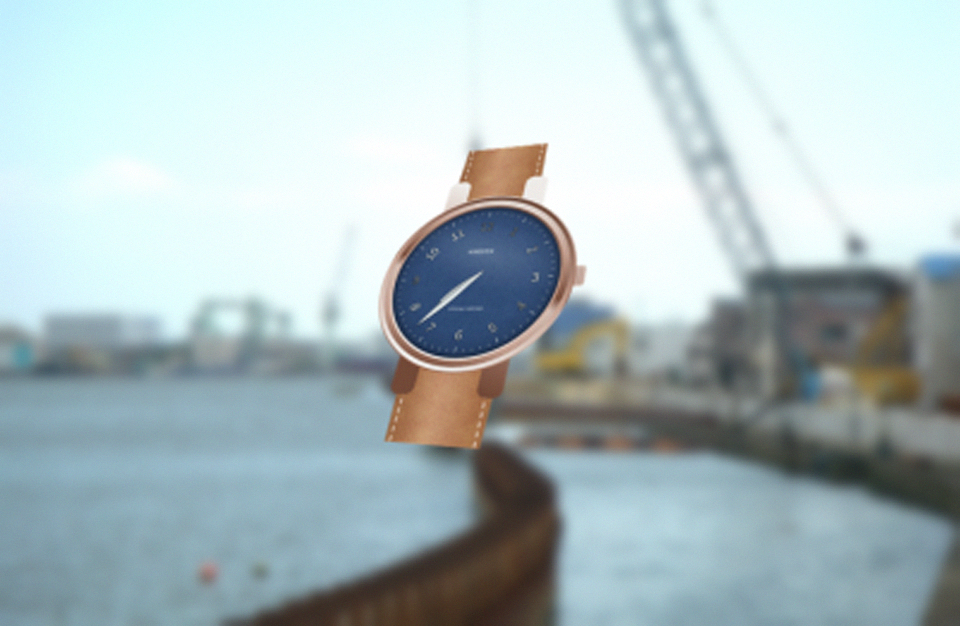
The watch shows {"hour": 7, "minute": 37}
